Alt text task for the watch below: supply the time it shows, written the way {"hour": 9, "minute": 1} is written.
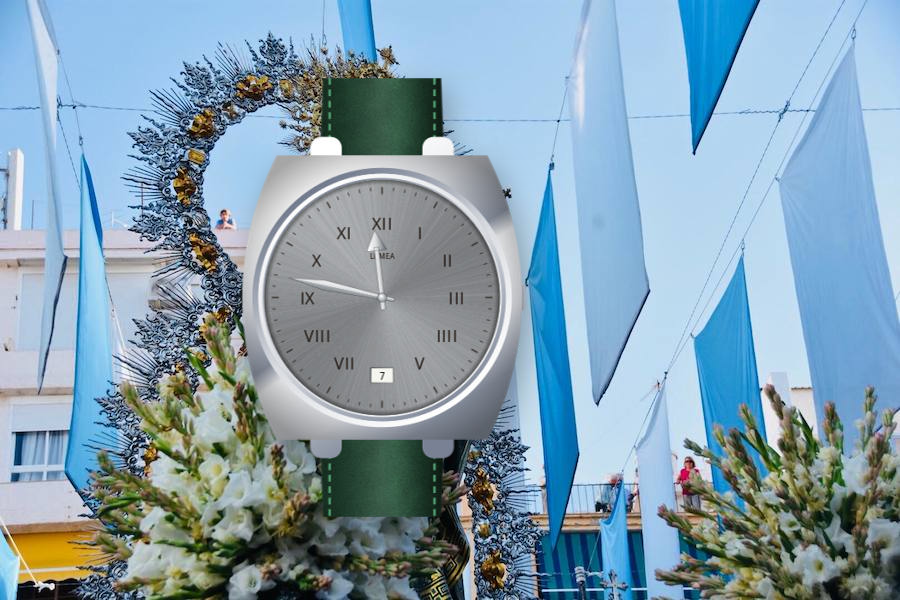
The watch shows {"hour": 11, "minute": 47}
